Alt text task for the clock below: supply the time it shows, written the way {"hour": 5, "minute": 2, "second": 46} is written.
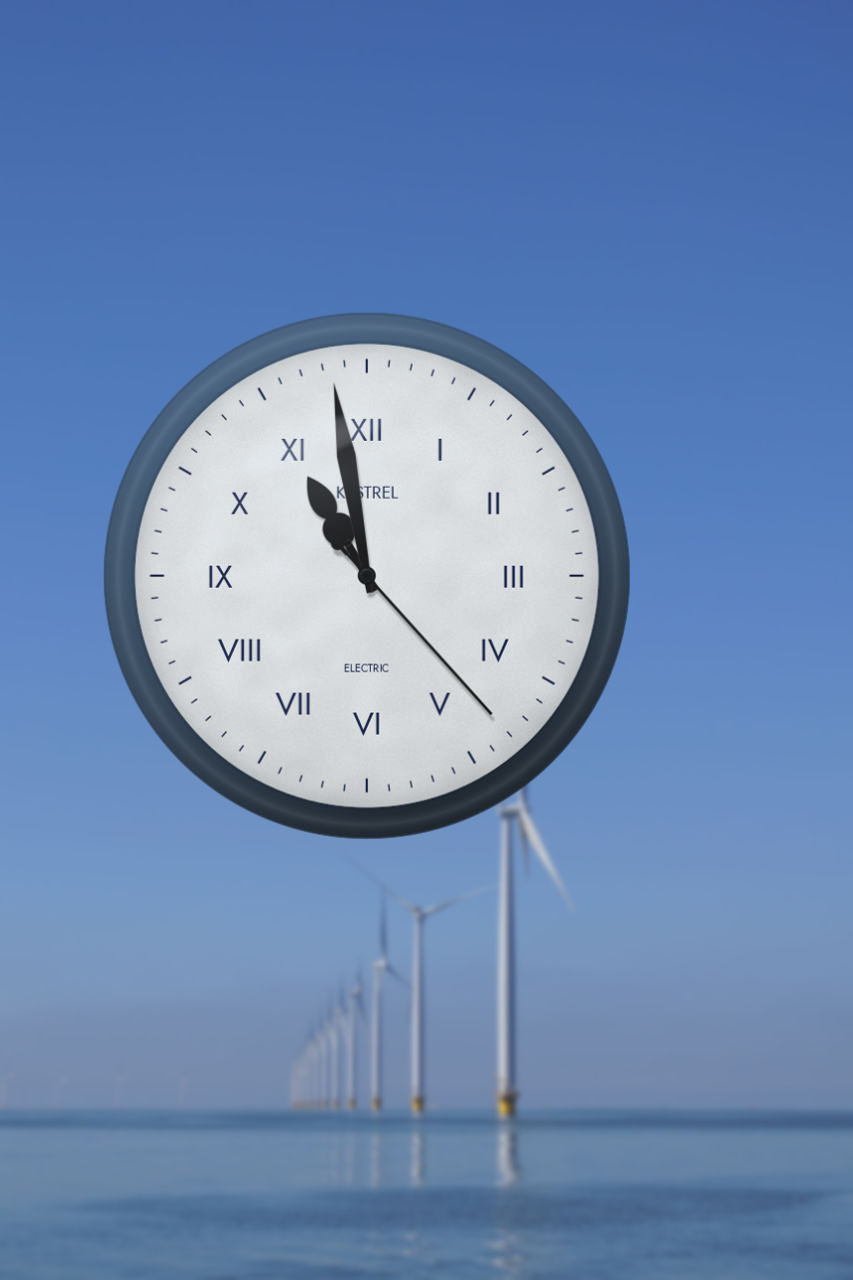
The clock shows {"hour": 10, "minute": 58, "second": 23}
